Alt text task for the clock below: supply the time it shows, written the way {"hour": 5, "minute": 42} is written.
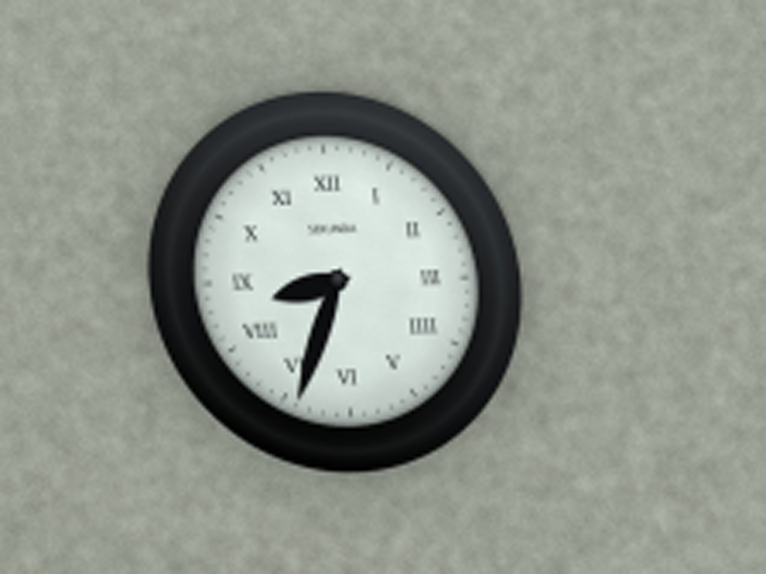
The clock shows {"hour": 8, "minute": 34}
